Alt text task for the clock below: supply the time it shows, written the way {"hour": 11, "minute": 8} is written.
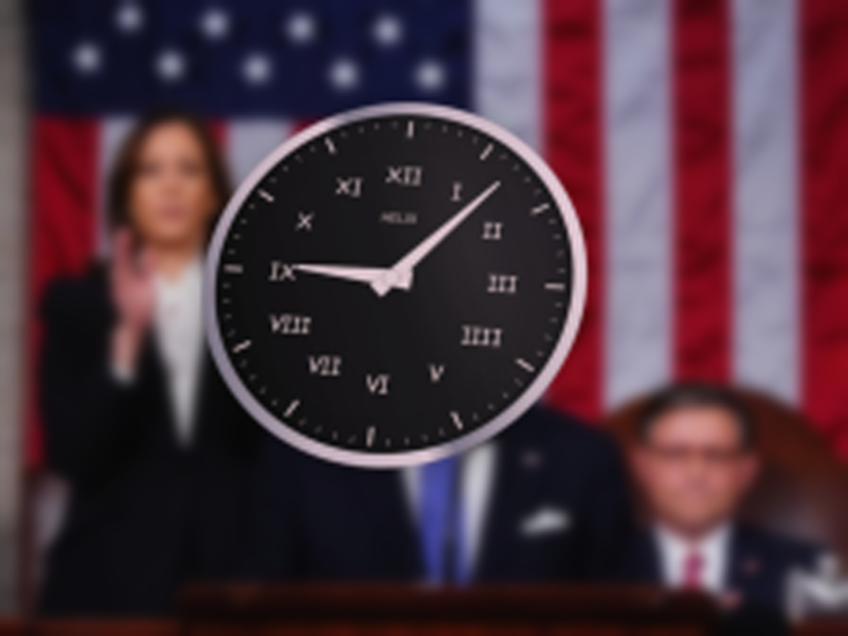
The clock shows {"hour": 9, "minute": 7}
